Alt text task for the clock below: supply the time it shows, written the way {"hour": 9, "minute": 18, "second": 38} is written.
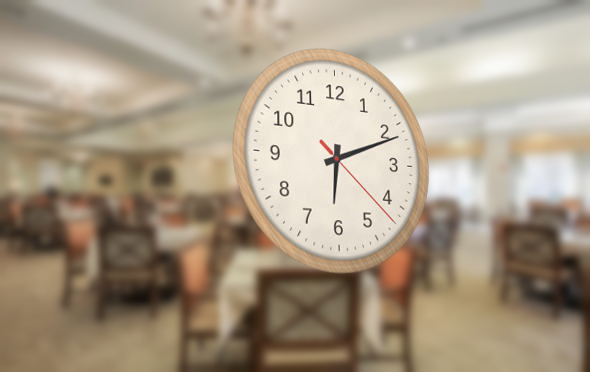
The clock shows {"hour": 6, "minute": 11, "second": 22}
